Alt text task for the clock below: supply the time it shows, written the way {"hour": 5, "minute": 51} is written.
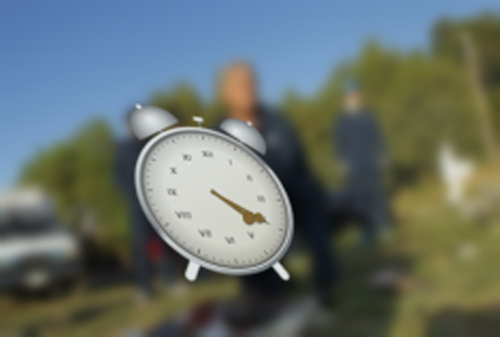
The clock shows {"hour": 4, "minute": 20}
